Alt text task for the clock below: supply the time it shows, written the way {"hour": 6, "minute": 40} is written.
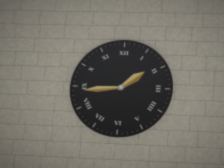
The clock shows {"hour": 1, "minute": 44}
